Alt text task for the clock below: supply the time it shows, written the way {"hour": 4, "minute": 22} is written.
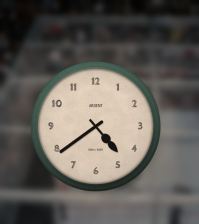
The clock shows {"hour": 4, "minute": 39}
